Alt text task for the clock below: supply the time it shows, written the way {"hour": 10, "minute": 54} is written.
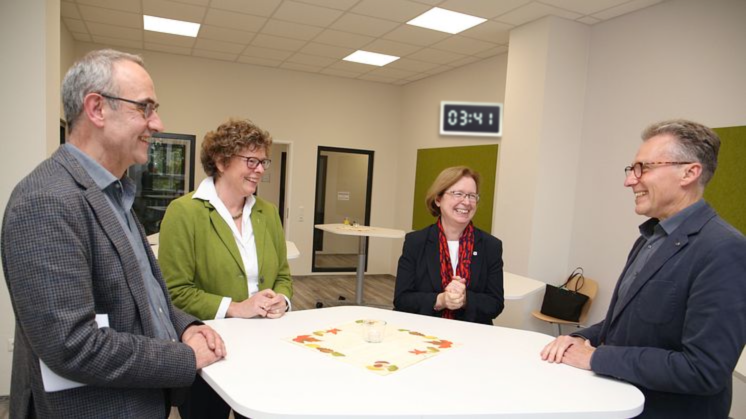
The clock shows {"hour": 3, "minute": 41}
